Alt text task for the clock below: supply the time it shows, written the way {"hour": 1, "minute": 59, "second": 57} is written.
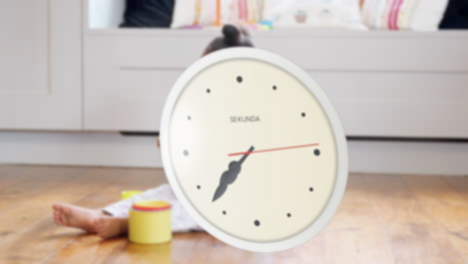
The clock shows {"hour": 7, "minute": 37, "second": 14}
